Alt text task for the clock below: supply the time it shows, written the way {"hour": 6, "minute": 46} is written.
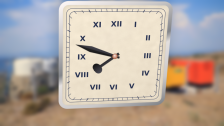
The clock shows {"hour": 7, "minute": 48}
